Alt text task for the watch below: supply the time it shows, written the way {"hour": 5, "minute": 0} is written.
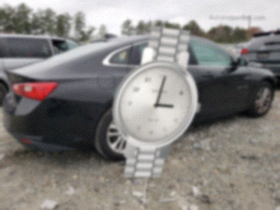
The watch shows {"hour": 3, "minute": 1}
